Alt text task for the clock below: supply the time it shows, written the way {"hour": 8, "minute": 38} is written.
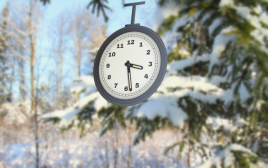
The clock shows {"hour": 3, "minute": 28}
